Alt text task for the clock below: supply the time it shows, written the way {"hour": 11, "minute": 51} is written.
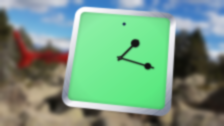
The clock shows {"hour": 1, "minute": 17}
